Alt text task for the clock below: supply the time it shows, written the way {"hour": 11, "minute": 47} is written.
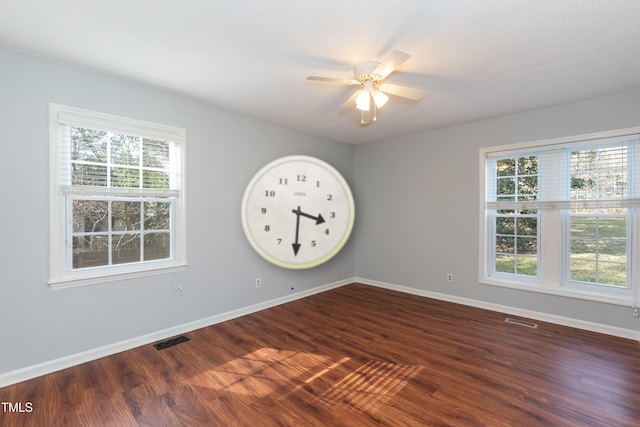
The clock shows {"hour": 3, "minute": 30}
